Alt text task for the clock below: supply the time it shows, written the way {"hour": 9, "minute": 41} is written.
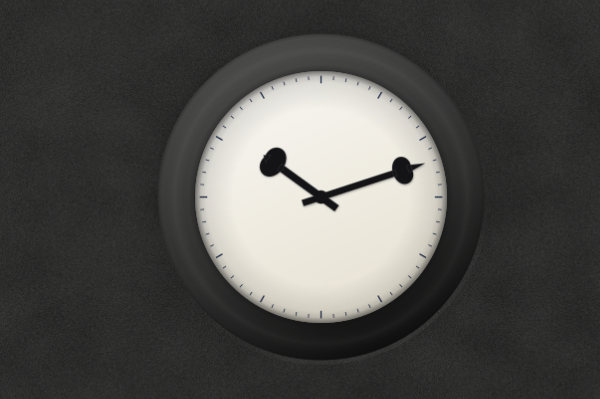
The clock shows {"hour": 10, "minute": 12}
